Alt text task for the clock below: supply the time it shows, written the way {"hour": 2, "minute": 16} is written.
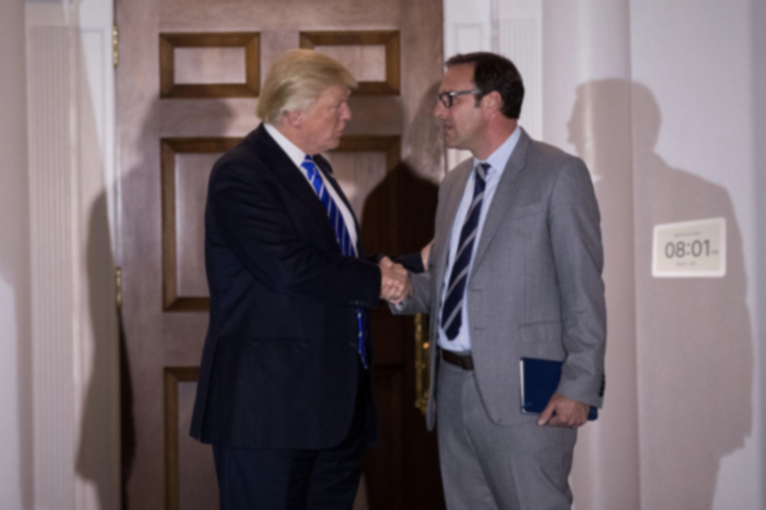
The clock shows {"hour": 8, "minute": 1}
